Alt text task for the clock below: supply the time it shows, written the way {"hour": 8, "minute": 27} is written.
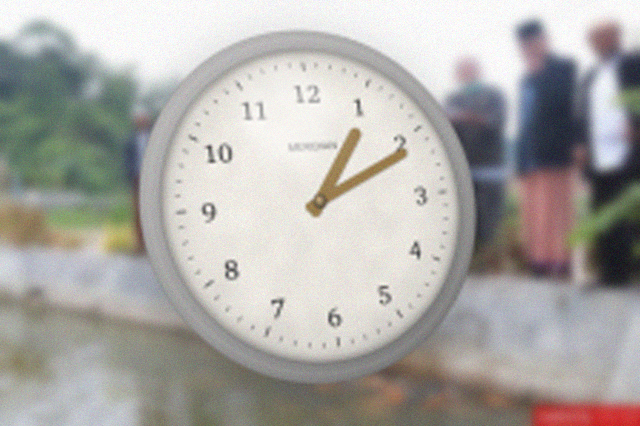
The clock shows {"hour": 1, "minute": 11}
